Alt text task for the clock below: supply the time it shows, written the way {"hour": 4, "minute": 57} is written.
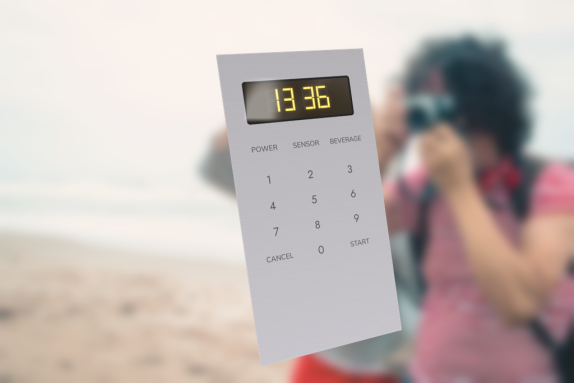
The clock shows {"hour": 13, "minute": 36}
